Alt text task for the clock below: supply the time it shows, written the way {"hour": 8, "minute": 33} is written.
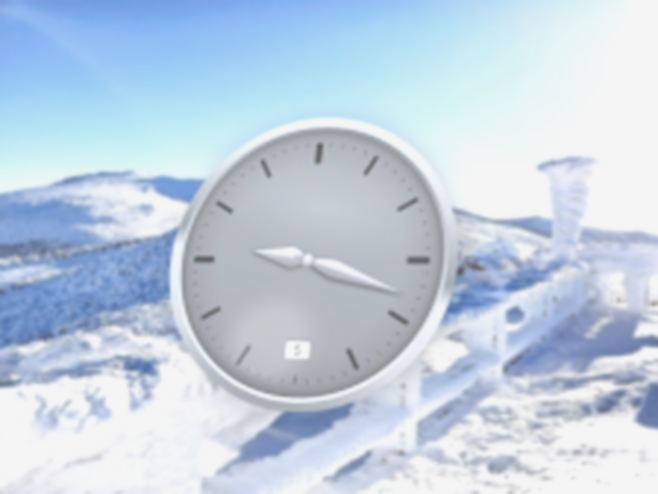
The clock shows {"hour": 9, "minute": 18}
